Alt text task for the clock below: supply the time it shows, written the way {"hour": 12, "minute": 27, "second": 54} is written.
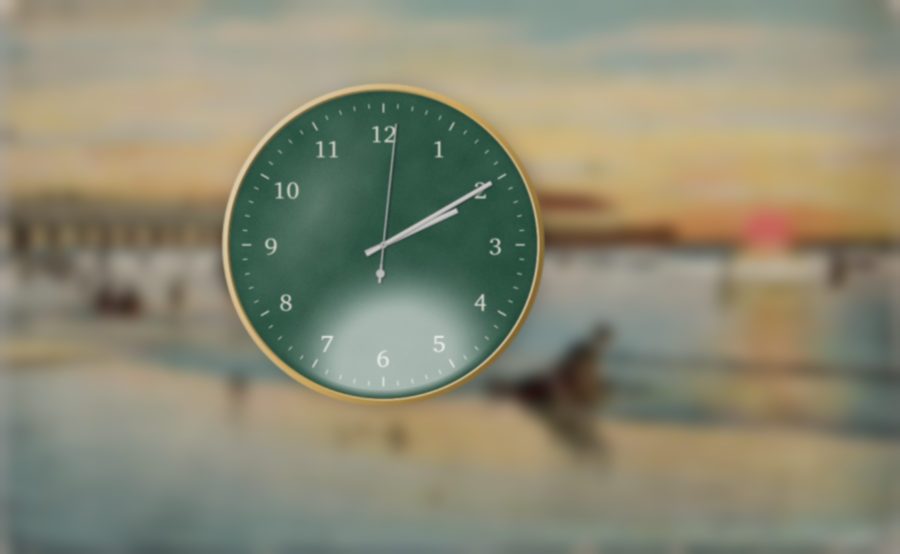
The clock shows {"hour": 2, "minute": 10, "second": 1}
